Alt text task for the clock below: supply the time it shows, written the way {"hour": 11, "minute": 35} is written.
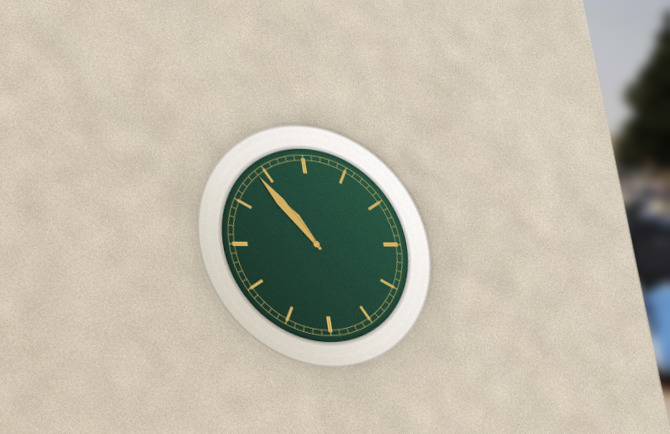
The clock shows {"hour": 10, "minute": 54}
